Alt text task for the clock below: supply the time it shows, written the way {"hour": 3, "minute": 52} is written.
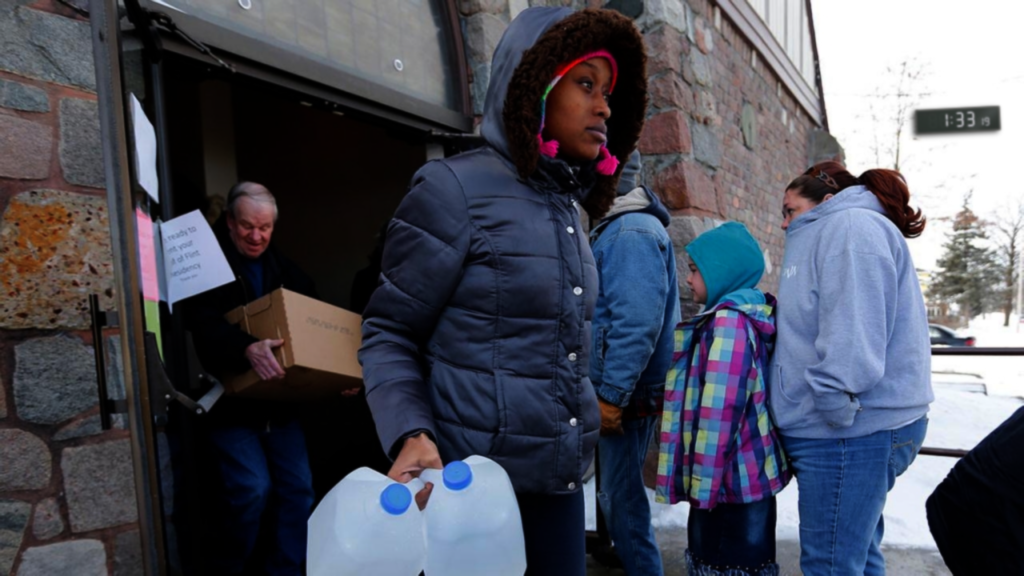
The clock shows {"hour": 1, "minute": 33}
